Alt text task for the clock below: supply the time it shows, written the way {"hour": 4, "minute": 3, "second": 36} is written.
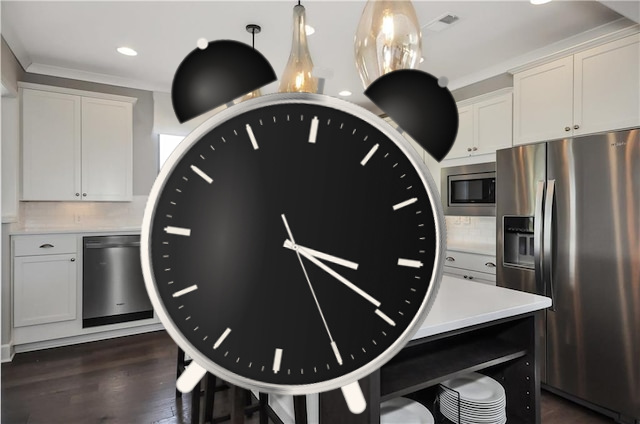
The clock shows {"hour": 3, "minute": 19, "second": 25}
